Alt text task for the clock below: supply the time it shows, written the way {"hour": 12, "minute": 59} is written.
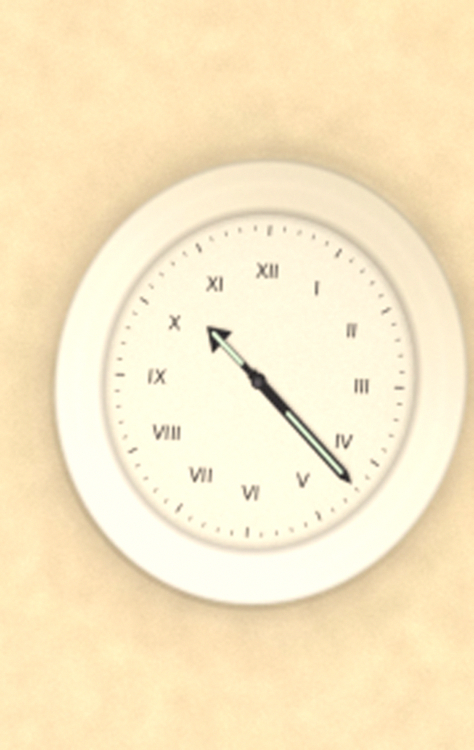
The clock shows {"hour": 10, "minute": 22}
